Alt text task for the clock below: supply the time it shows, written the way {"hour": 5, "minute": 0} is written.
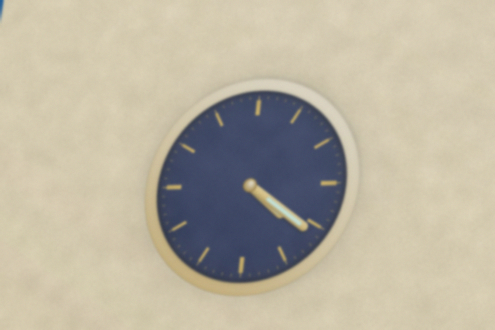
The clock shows {"hour": 4, "minute": 21}
